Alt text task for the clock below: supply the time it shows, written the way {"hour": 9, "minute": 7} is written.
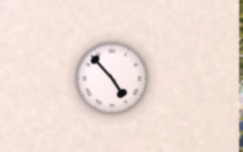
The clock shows {"hour": 4, "minute": 53}
